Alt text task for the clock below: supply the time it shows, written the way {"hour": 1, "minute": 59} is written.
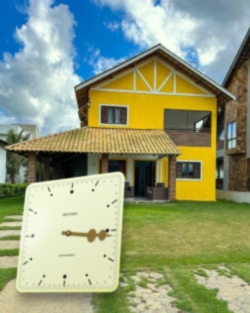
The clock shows {"hour": 3, "minute": 16}
